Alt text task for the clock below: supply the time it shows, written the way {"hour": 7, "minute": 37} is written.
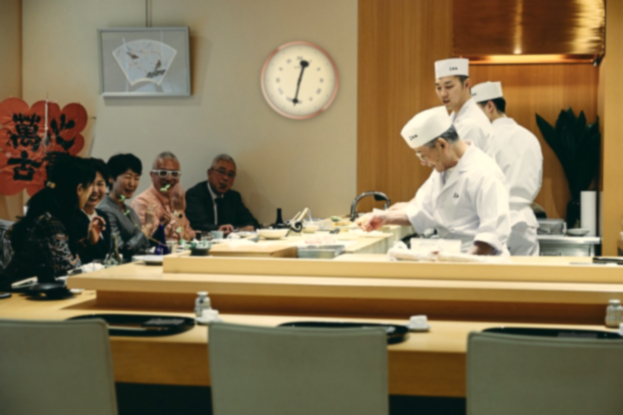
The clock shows {"hour": 12, "minute": 32}
